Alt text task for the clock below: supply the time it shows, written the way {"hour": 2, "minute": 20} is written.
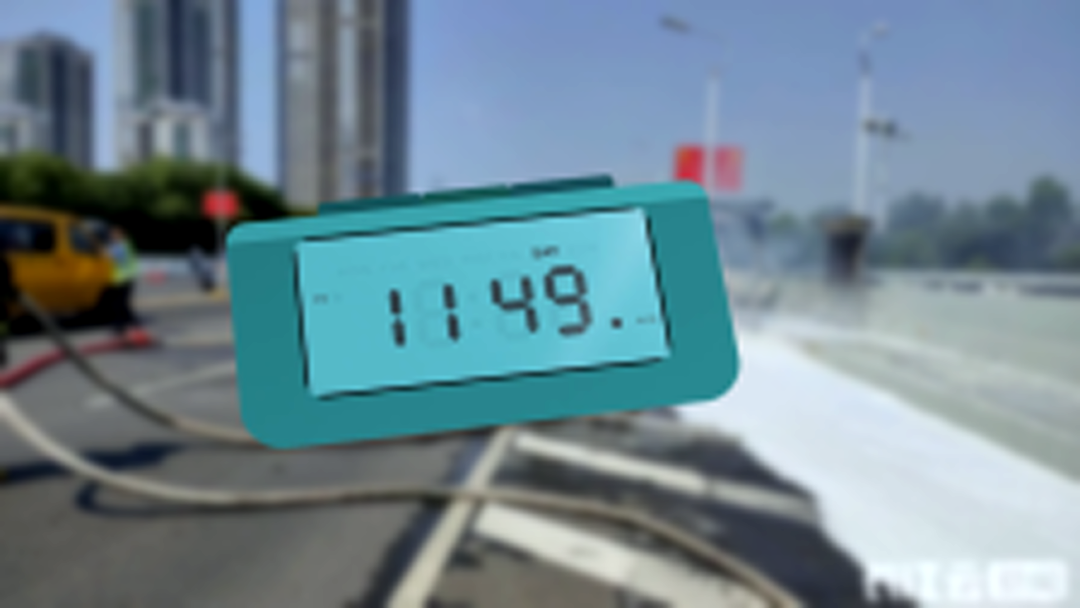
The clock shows {"hour": 11, "minute": 49}
